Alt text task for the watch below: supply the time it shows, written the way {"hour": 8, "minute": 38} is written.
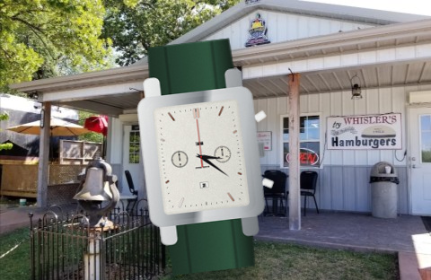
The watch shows {"hour": 3, "minute": 22}
